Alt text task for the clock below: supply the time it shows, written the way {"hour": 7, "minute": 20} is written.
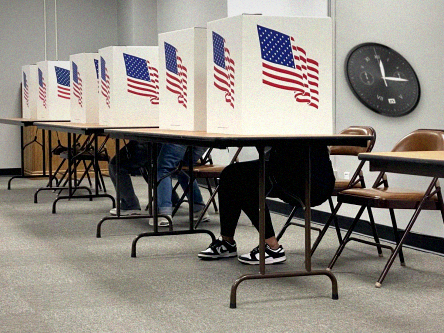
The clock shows {"hour": 12, "minute": 16}
